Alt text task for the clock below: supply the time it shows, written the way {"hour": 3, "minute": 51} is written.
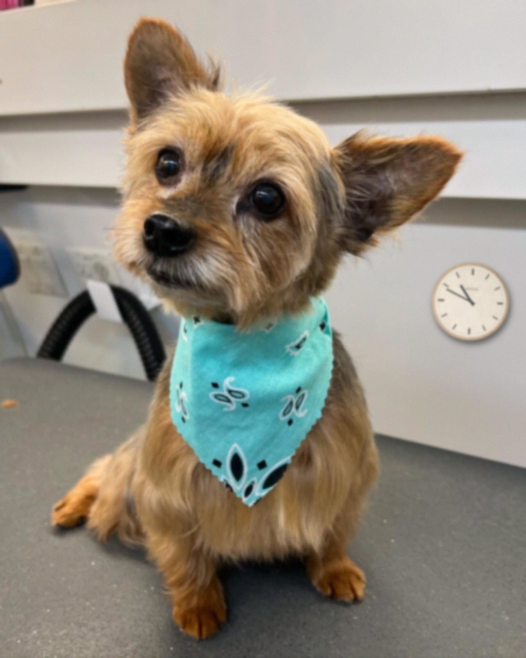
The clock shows {"hour": 10, "minute": 49}
